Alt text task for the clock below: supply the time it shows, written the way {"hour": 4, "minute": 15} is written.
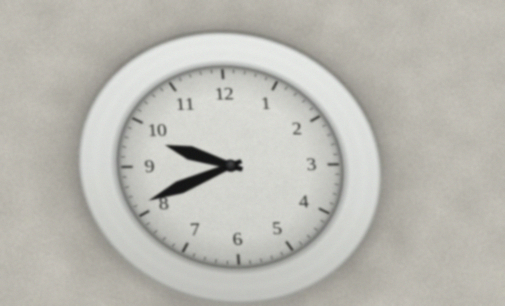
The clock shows {"hour": 9, "minute": 41}
